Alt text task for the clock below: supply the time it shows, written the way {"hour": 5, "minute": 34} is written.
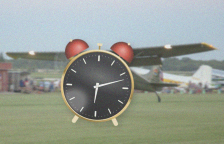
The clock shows {"hour": 6, "minute": 12}
